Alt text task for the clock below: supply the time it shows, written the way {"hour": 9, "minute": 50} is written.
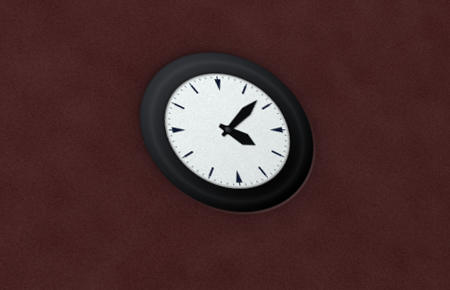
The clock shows {"hour": 4, "minute": 8}
